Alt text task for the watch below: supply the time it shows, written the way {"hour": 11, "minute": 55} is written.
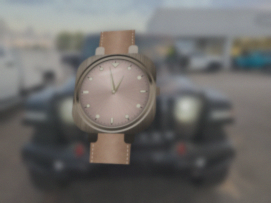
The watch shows {"hour": 12, "minute": 58}
